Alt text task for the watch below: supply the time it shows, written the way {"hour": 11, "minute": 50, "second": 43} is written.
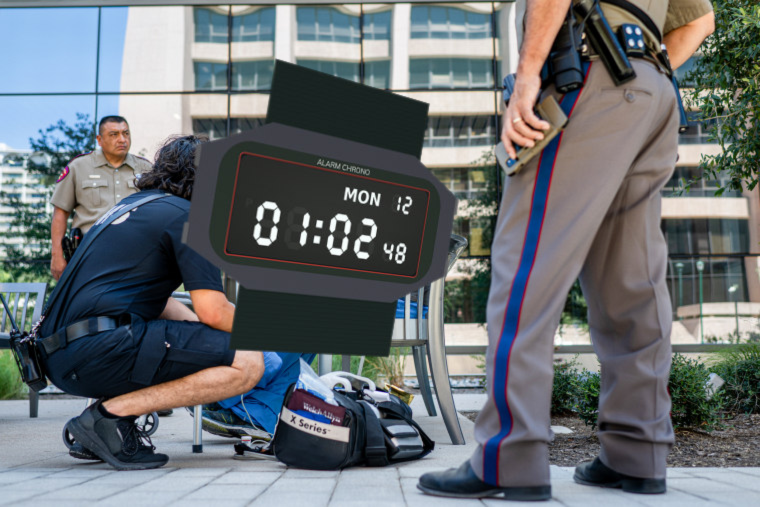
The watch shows {"hour": 1, "minute": 2, "second": 48}
